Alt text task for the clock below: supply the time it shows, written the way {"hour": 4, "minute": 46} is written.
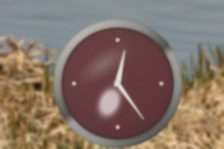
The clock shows {"hour": 12, "minute": 24}
